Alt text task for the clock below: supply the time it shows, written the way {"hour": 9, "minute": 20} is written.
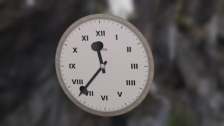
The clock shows {"hour": 11, "minute": 37}
